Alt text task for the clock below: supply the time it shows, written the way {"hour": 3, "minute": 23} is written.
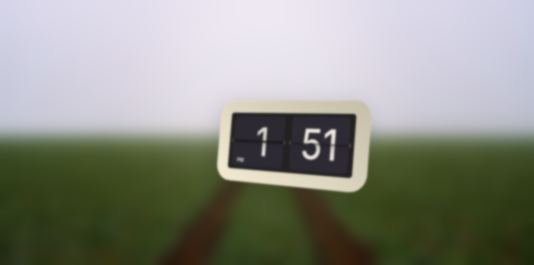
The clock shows {"hour": 1, "minute": 51}
